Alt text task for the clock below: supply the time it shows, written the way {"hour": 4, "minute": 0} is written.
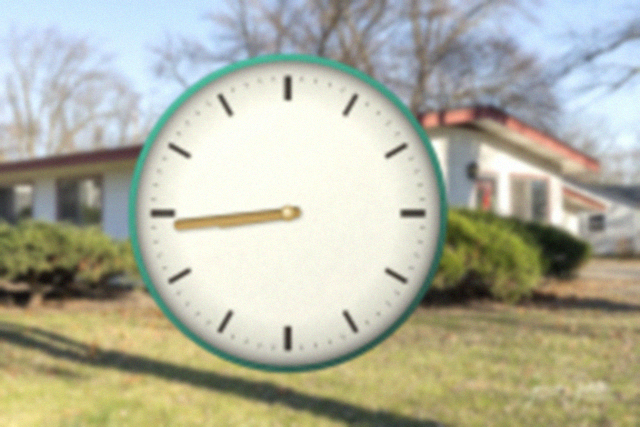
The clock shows {"hour": 8, "minute": 44}
